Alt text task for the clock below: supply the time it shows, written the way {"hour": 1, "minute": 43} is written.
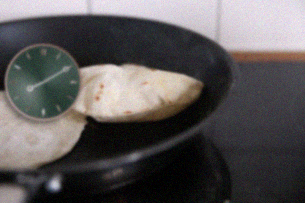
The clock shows {"hour": 8, "minute": 10}
